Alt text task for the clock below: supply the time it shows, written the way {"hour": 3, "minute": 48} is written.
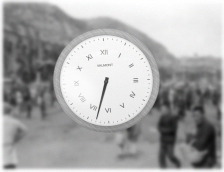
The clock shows {"hour": 6, "minute": 33}
